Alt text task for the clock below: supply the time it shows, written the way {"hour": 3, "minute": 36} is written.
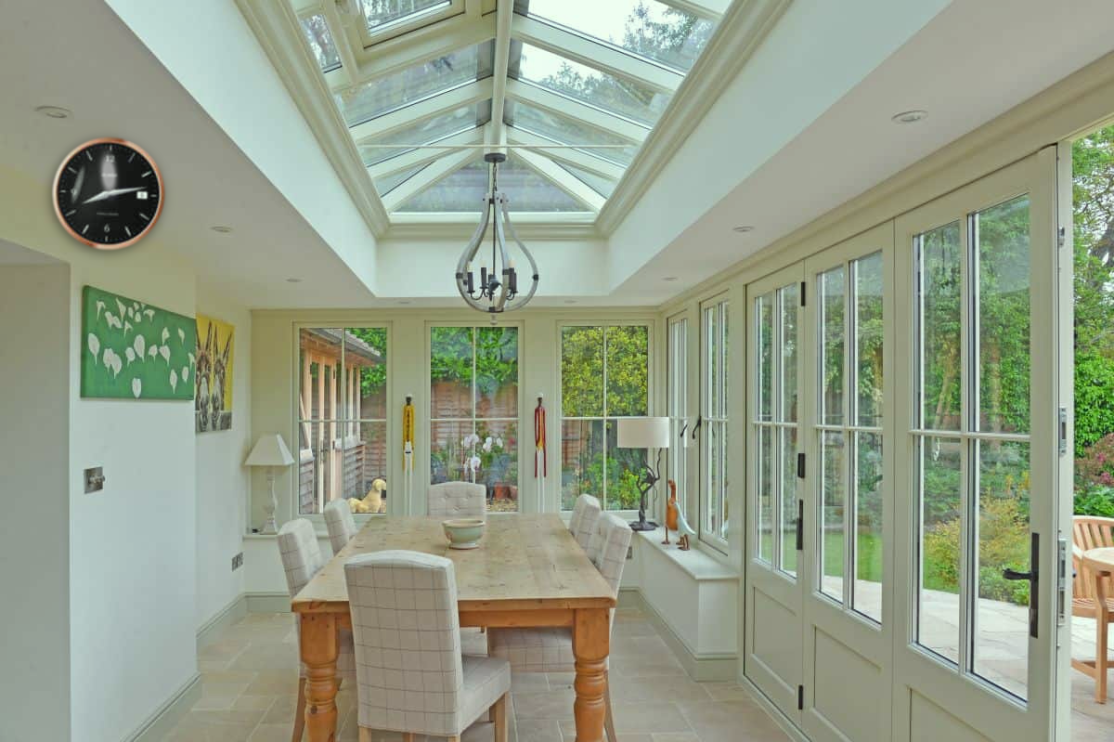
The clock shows {"hour": 8, "minute": 13}
